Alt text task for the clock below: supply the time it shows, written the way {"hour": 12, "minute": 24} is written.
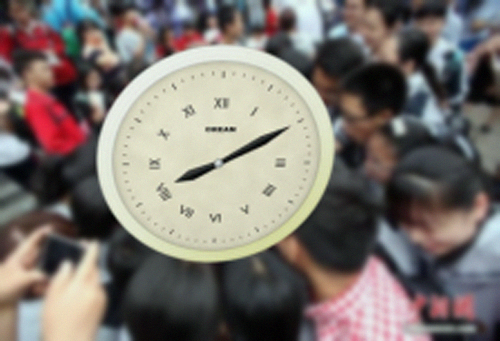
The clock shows {"hour": 8, "minute": 10}
